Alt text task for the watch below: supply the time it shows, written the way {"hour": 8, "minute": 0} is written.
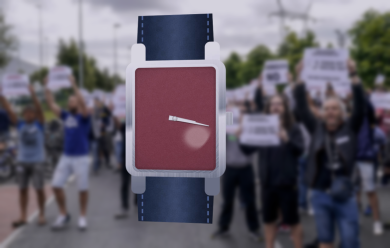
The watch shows {"hour": 3, "minute": 17}
